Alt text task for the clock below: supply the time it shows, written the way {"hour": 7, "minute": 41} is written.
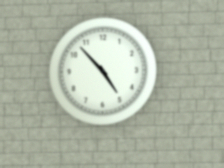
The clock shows {"hour": 4, "minute": 53}
